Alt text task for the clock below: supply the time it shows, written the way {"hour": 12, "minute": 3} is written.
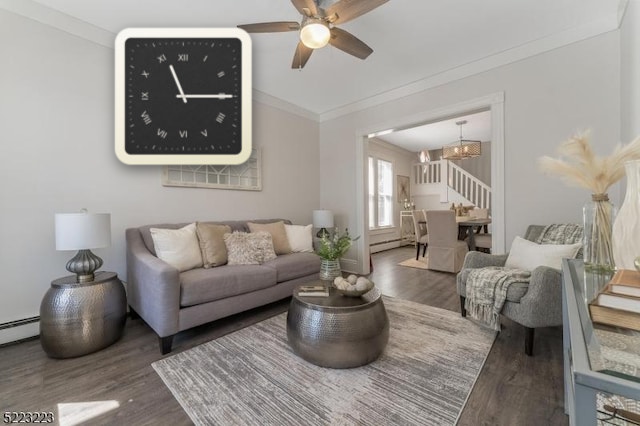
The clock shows {"hour": 11, "minute": 15}
